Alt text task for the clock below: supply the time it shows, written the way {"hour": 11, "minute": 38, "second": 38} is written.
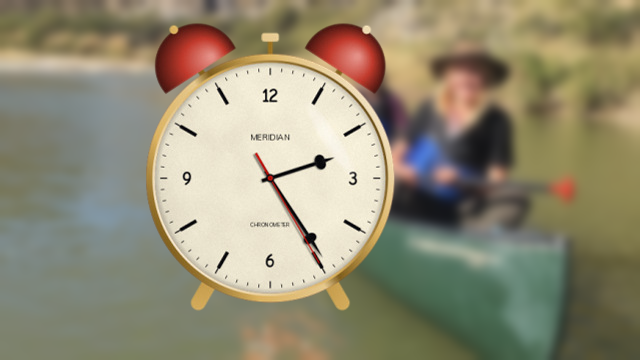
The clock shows {"hour": 2, "minute": 24, "second": 25}
